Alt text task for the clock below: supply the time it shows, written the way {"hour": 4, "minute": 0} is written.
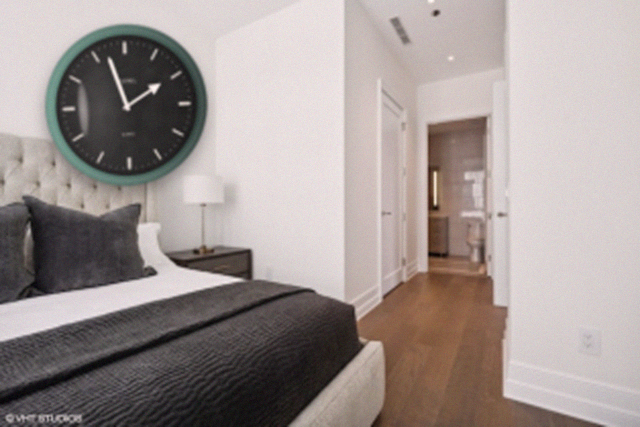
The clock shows {"hour": 1, "minute": 57}
